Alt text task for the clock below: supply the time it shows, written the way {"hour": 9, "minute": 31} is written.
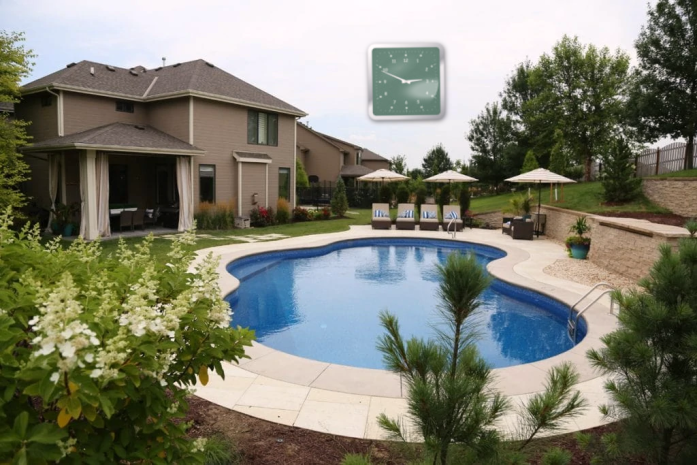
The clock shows {"hour": 2, "minute": 49}
